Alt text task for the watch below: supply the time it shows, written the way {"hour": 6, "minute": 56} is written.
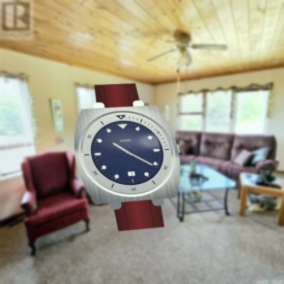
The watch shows {"hour": 10, "minute": 21}
